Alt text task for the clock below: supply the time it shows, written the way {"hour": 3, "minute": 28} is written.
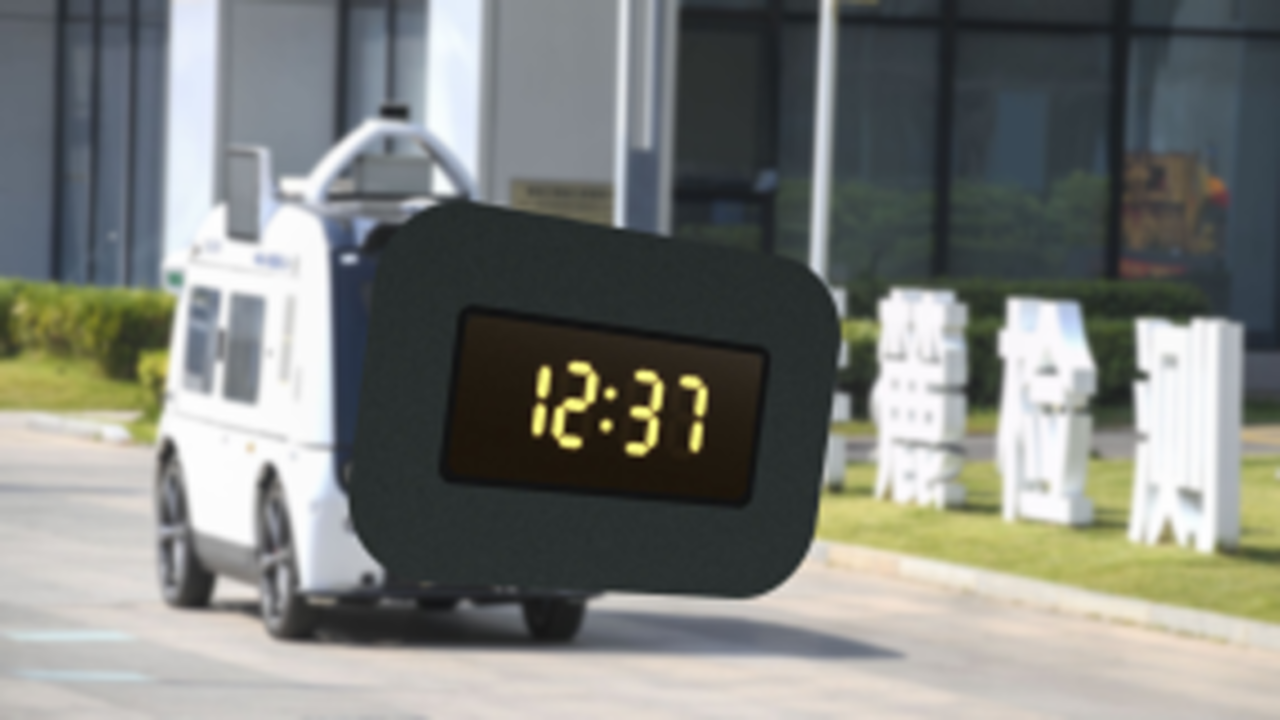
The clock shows {"hour": 12, "minute": 37}
